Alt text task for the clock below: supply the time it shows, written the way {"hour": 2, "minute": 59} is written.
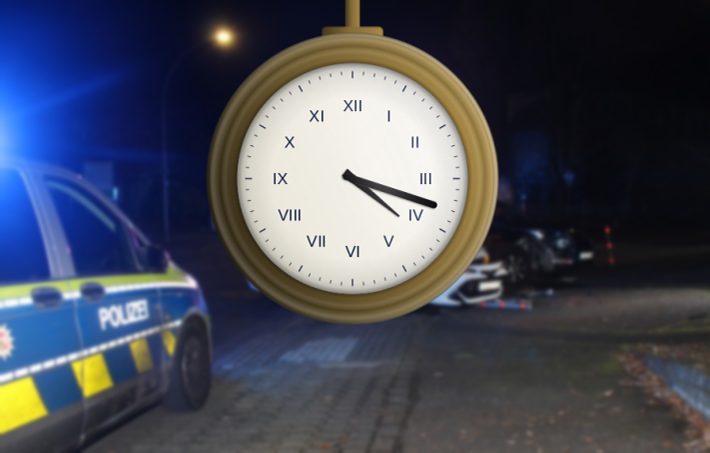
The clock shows {"hour": 4, "minute": 18}
